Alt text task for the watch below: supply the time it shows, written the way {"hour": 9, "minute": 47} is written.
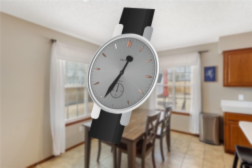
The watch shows {"hour": 12, "minute": 34}
